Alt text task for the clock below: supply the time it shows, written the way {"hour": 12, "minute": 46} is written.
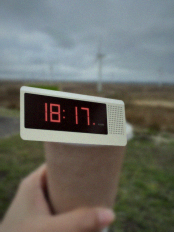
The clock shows {"hour": 18, "minute": 17}
